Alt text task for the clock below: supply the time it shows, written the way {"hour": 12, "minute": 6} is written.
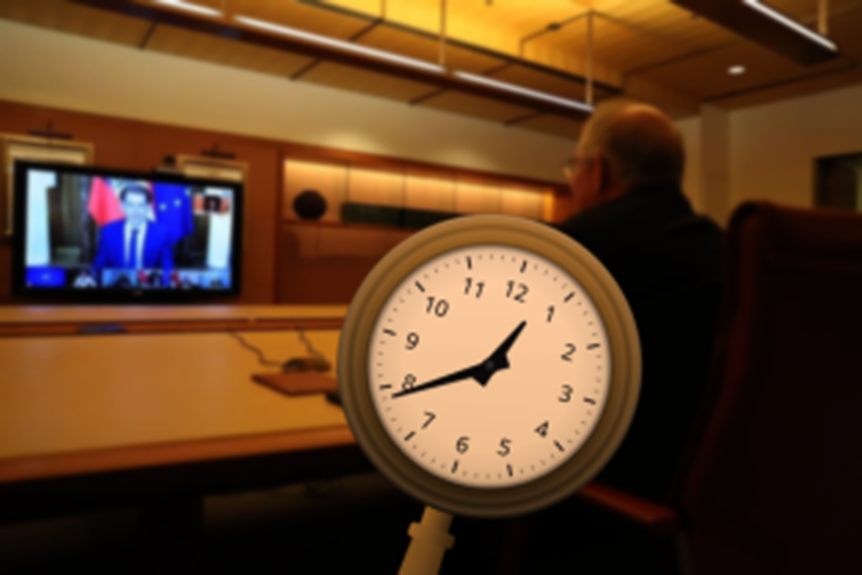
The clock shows {"hour": 12, "minute": 39}
